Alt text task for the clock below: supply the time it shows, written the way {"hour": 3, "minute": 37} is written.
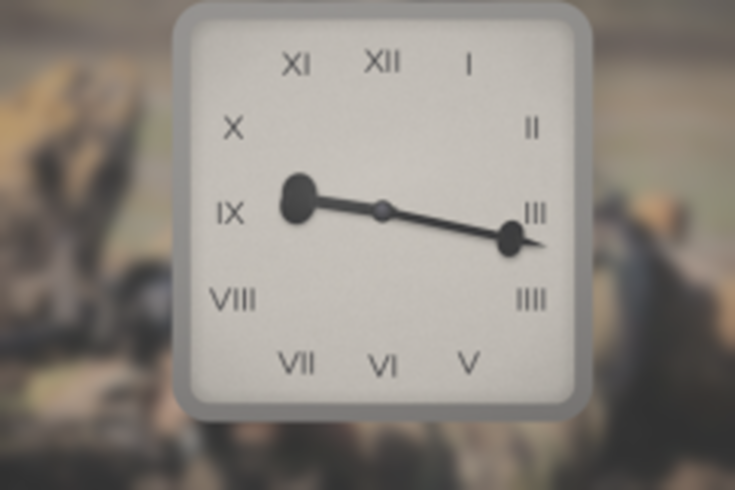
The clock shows {"hour": 9, "minute": 17}
